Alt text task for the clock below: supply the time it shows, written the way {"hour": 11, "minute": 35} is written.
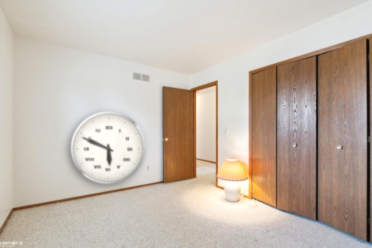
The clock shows {"hour": 5, "minute": 49}
